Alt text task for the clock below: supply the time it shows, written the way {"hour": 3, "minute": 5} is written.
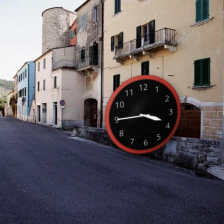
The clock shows {"hour": 3, "minute": 45}
